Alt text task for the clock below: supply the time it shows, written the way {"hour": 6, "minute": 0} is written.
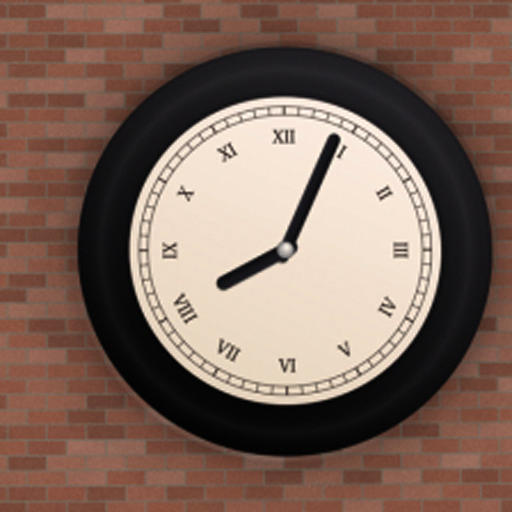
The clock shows {"hour": 8, "minute": 4}
